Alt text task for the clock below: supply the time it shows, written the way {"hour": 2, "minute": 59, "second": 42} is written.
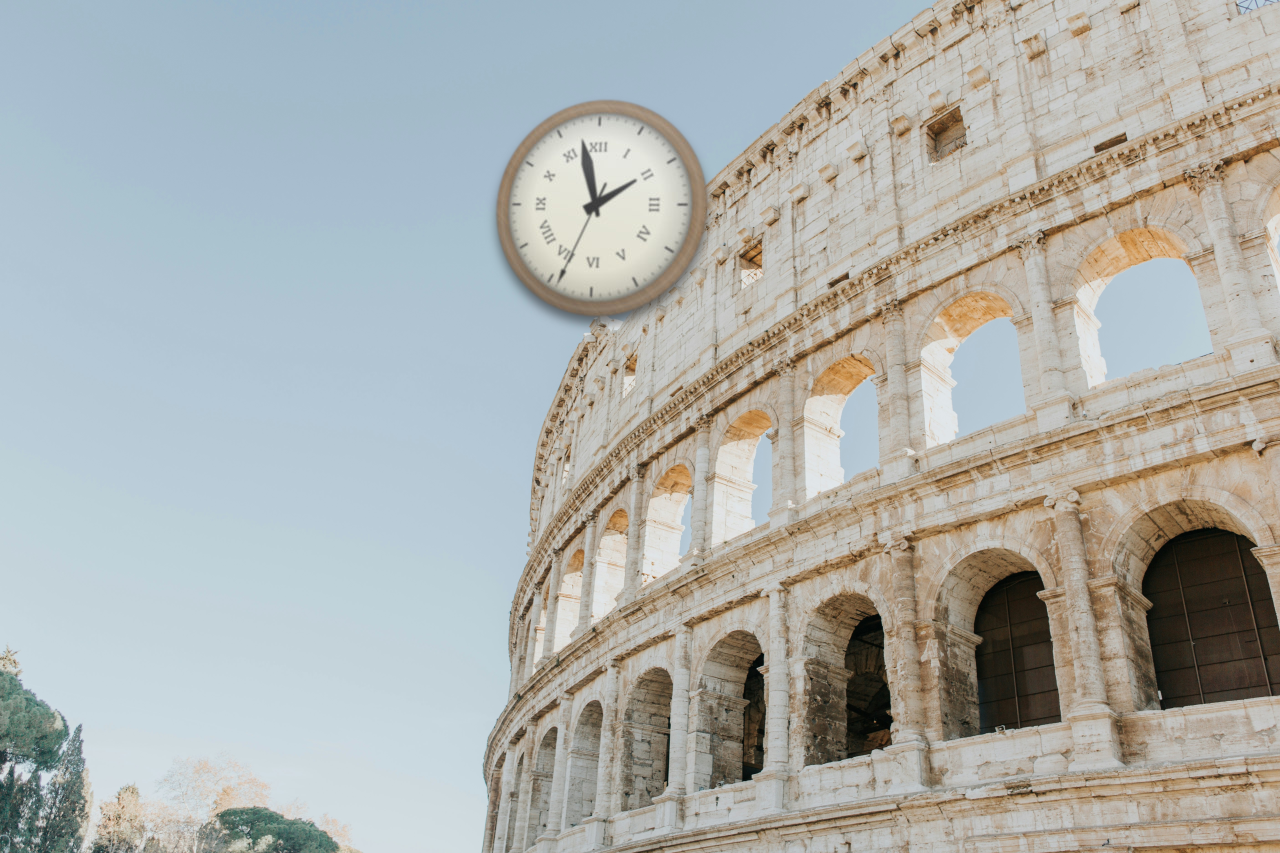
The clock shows {"hour": 1, "minute": 57, "second": 34}
